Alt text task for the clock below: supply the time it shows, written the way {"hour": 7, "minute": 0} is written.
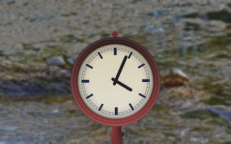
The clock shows {"hour": 4, "minute": 4}
